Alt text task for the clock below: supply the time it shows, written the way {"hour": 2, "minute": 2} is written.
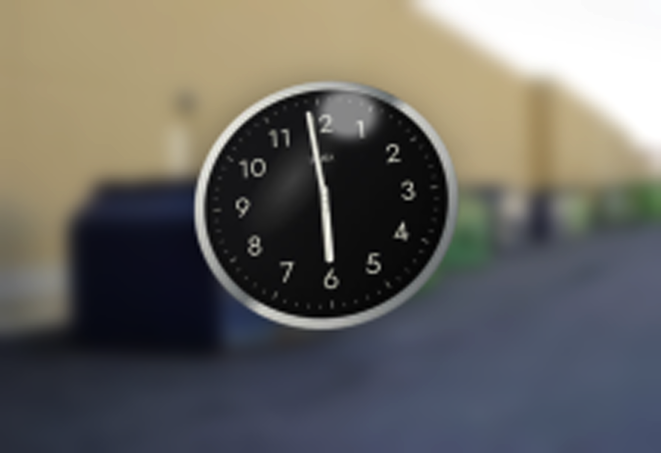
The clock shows {"hour": 5, "minute": 59}
